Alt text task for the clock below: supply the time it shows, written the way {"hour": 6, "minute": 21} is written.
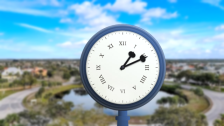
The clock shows {"hour": 1, "minute": 11}
